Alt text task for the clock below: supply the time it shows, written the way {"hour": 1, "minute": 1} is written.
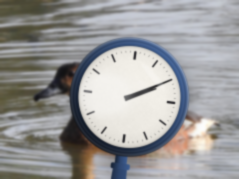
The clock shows {"hour": 2, "minute": 10}
